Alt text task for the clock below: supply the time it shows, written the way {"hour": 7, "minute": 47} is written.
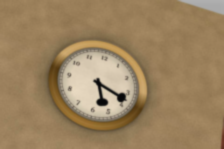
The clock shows {"hour": 5, "minute": 18}
